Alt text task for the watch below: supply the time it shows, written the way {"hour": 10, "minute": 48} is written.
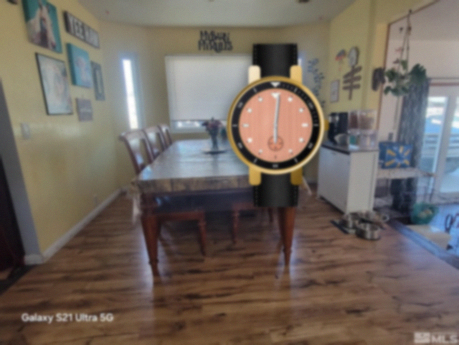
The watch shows {"hour": 6, "minute": 1}
